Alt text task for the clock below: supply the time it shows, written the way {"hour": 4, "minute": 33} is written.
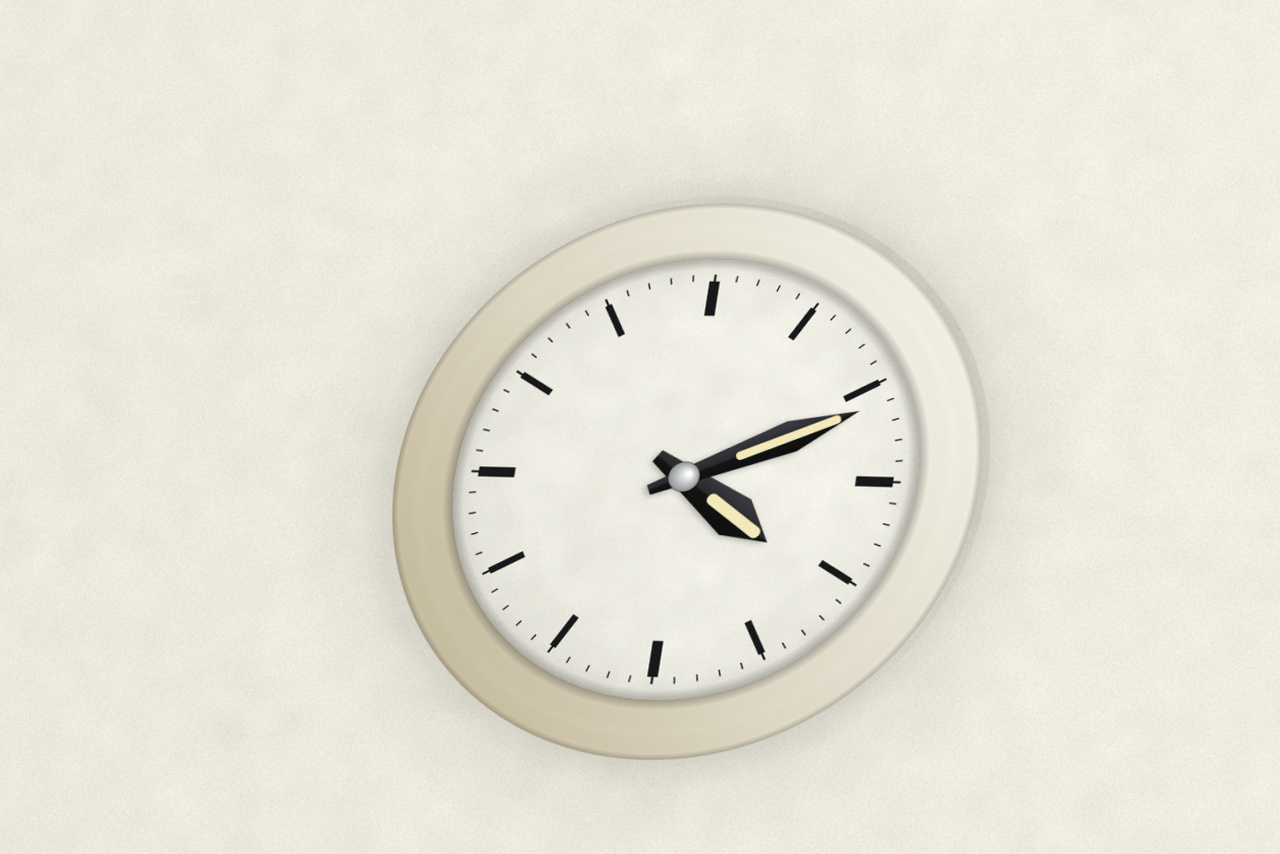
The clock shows {"hour": 4, "minute": 11}
